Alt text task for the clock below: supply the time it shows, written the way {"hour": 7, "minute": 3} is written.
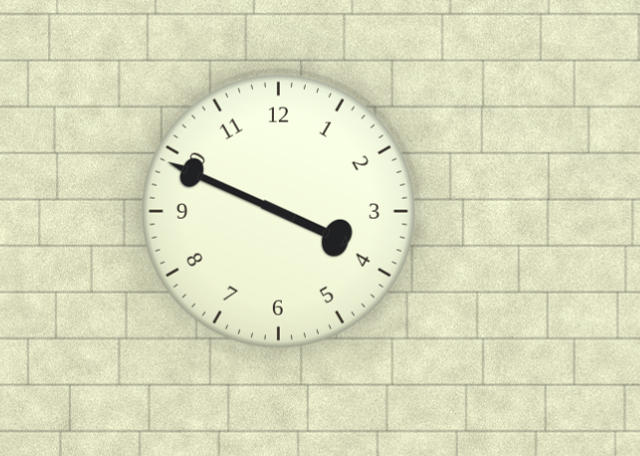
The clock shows {"hour": 3, "minute": 49}
